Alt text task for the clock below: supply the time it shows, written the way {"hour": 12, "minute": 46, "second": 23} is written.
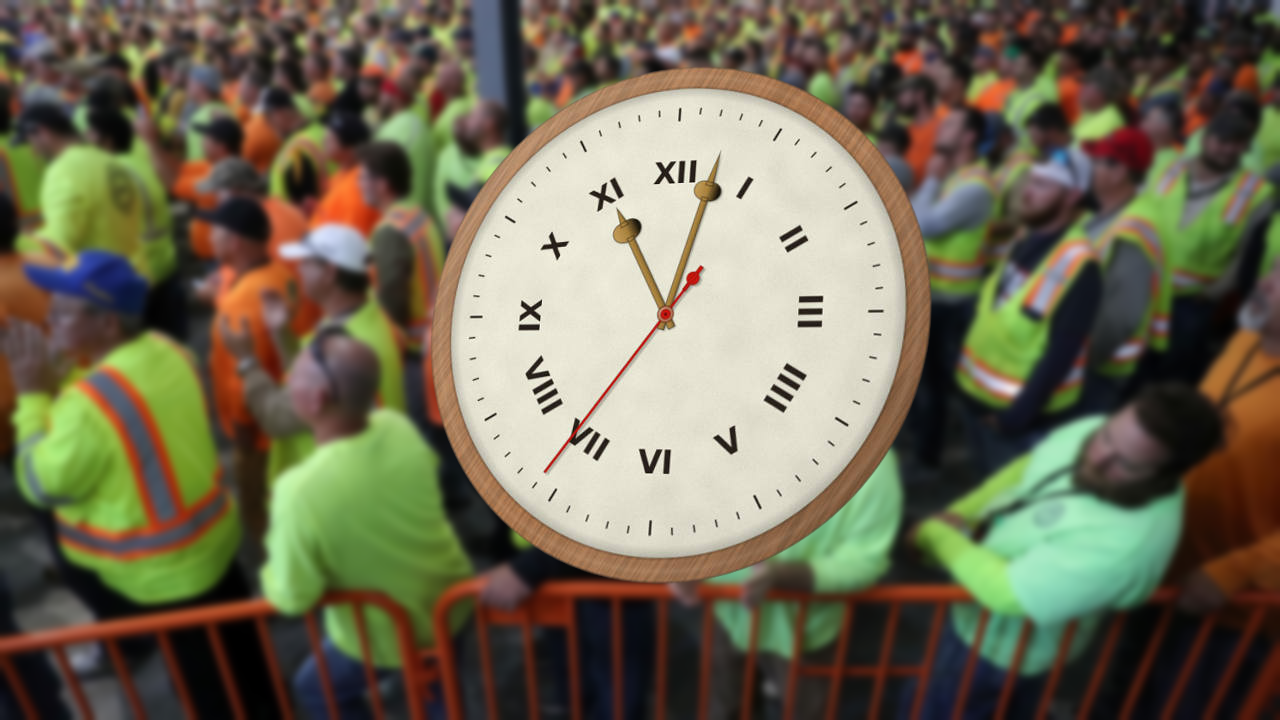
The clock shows {"hour": 11, "minute": 2, "second": 36}
